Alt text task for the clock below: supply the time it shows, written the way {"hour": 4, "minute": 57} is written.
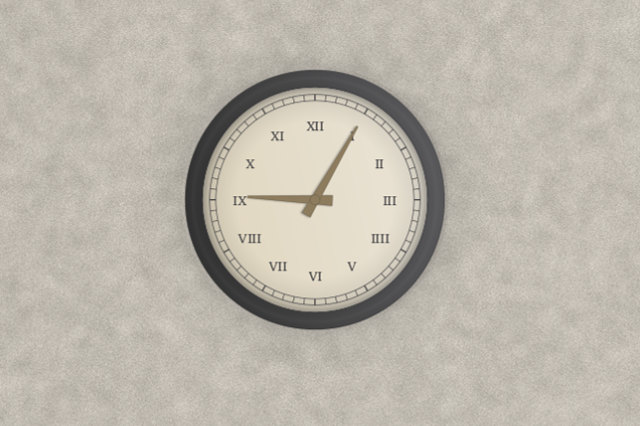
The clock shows {"hour": 9, "minute": 5}
